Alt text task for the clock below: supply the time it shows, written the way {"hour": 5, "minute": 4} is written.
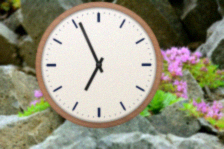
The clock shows {"hour": 6, "minute": 56}
